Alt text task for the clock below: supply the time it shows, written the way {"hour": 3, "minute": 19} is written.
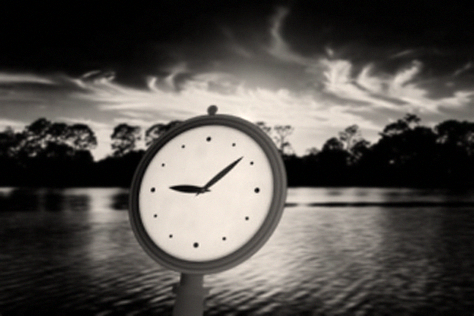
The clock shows {"hour": 9, "minute": 8}
